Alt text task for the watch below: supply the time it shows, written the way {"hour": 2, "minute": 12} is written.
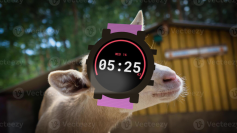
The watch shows {"hour": 5, "minute": 25}
